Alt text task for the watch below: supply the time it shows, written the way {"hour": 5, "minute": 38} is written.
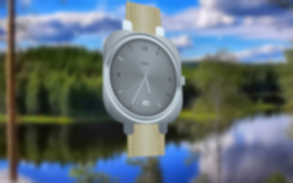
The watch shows {"hour": 5, "minute": 35}
